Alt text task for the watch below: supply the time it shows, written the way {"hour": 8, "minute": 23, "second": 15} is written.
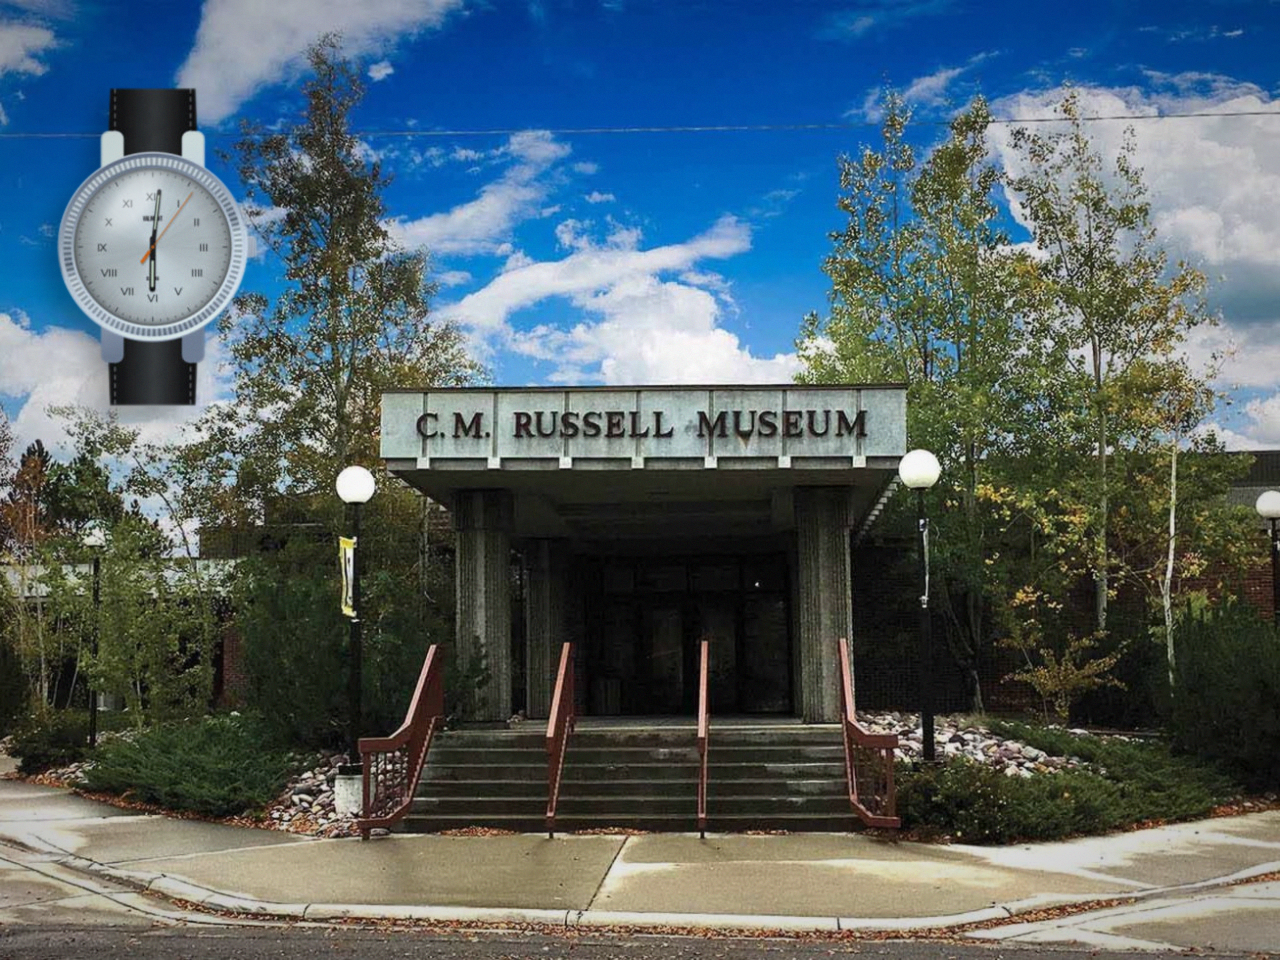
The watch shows {"hour": 6, "minute": 1, "second": 6}
